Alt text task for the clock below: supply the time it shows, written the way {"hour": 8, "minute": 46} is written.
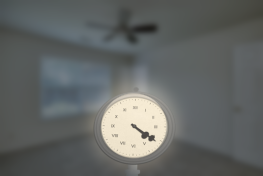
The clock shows {"hour": 4, "minute": 21}
